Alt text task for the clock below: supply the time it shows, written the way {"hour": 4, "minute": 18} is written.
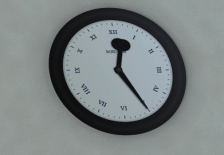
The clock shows {"hour": 12, "minute": 25}
